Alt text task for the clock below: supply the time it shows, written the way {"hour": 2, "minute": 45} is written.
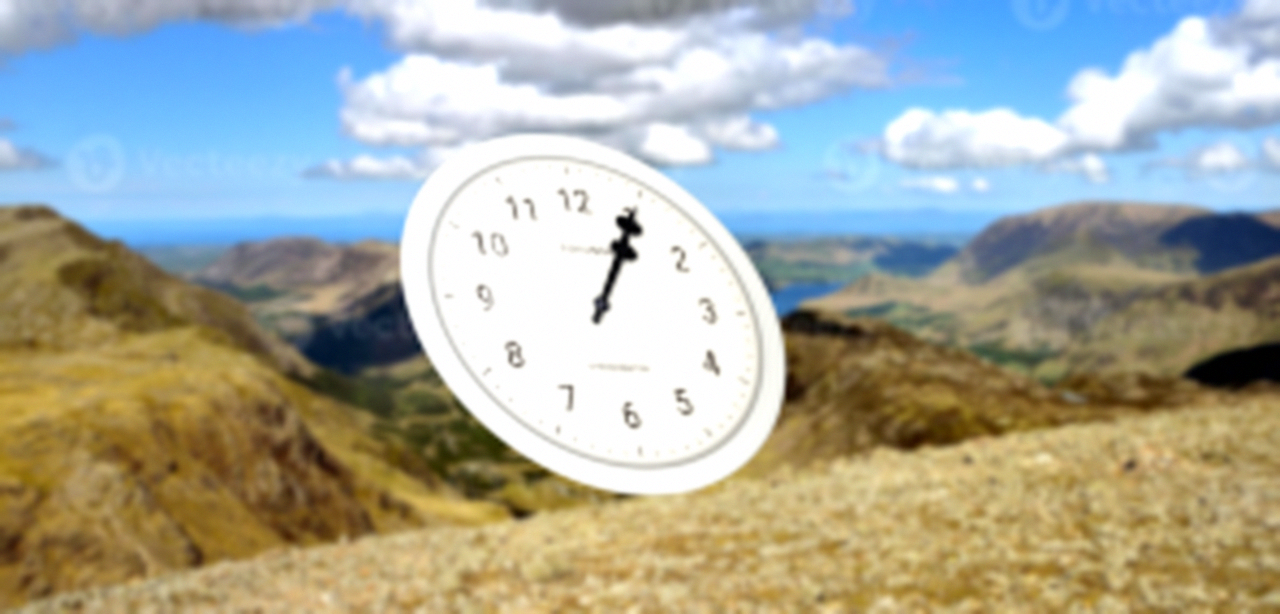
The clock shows {"hour": 1, "minute": 5}
